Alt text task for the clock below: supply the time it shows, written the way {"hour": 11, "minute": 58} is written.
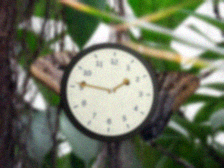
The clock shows {"hour": 1, "minute": 46}
